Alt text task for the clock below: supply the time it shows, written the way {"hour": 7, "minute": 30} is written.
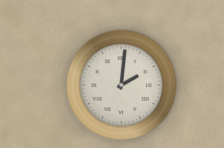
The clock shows {"hour": 2, "minute": 1}
